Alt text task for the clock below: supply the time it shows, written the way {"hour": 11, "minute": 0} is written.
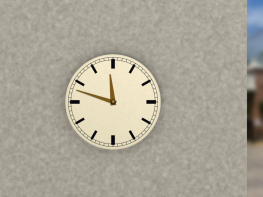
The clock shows {"hour": 11, "minute": 48}
